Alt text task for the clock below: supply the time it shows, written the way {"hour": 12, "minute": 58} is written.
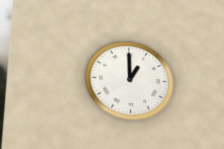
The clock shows {"hour": 1, "minute": 0}
